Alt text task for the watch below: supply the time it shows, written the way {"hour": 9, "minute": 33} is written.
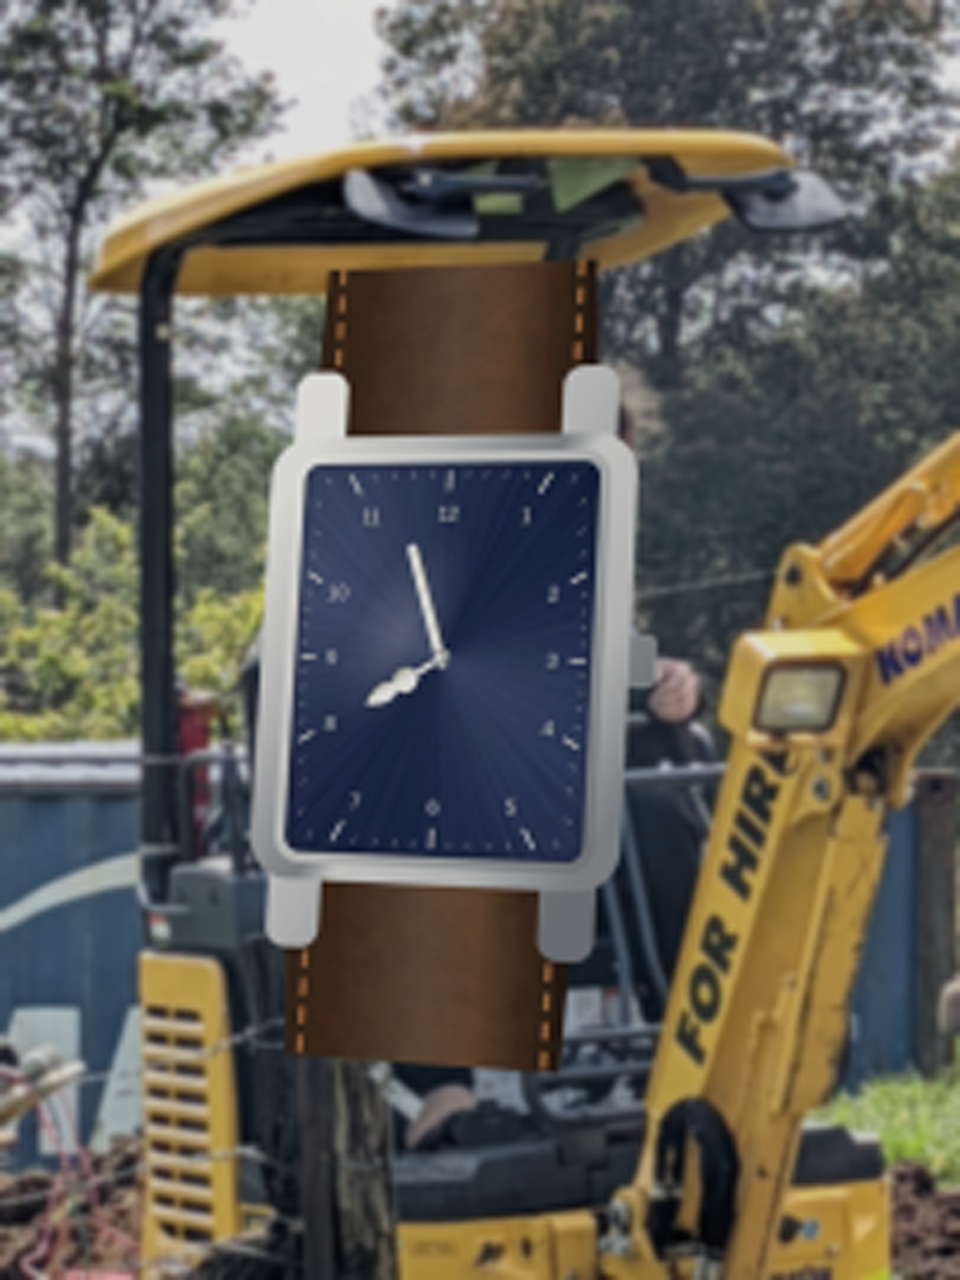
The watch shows {"hour": 7, "minute": 57}
